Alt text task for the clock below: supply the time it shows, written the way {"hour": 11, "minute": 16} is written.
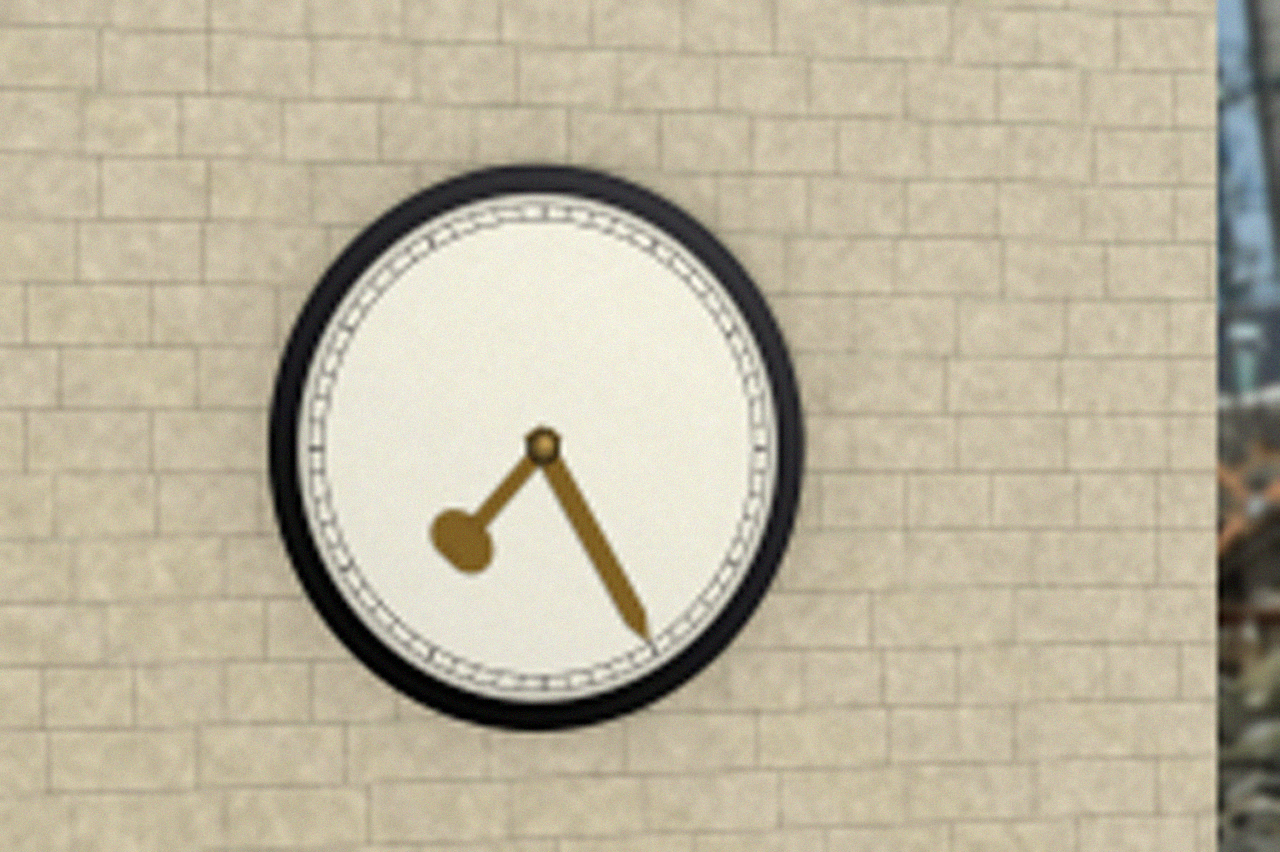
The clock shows {"hour": 7, "minute": 25}
